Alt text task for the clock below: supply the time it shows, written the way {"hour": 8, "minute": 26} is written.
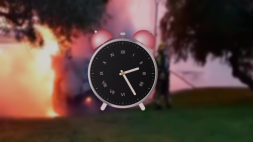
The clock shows {"hour": 2, "minute": 25}
